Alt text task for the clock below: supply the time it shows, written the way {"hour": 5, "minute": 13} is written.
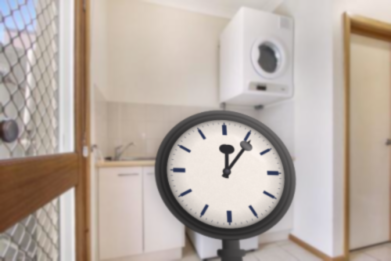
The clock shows {"hour": 12, "minute": 6}
